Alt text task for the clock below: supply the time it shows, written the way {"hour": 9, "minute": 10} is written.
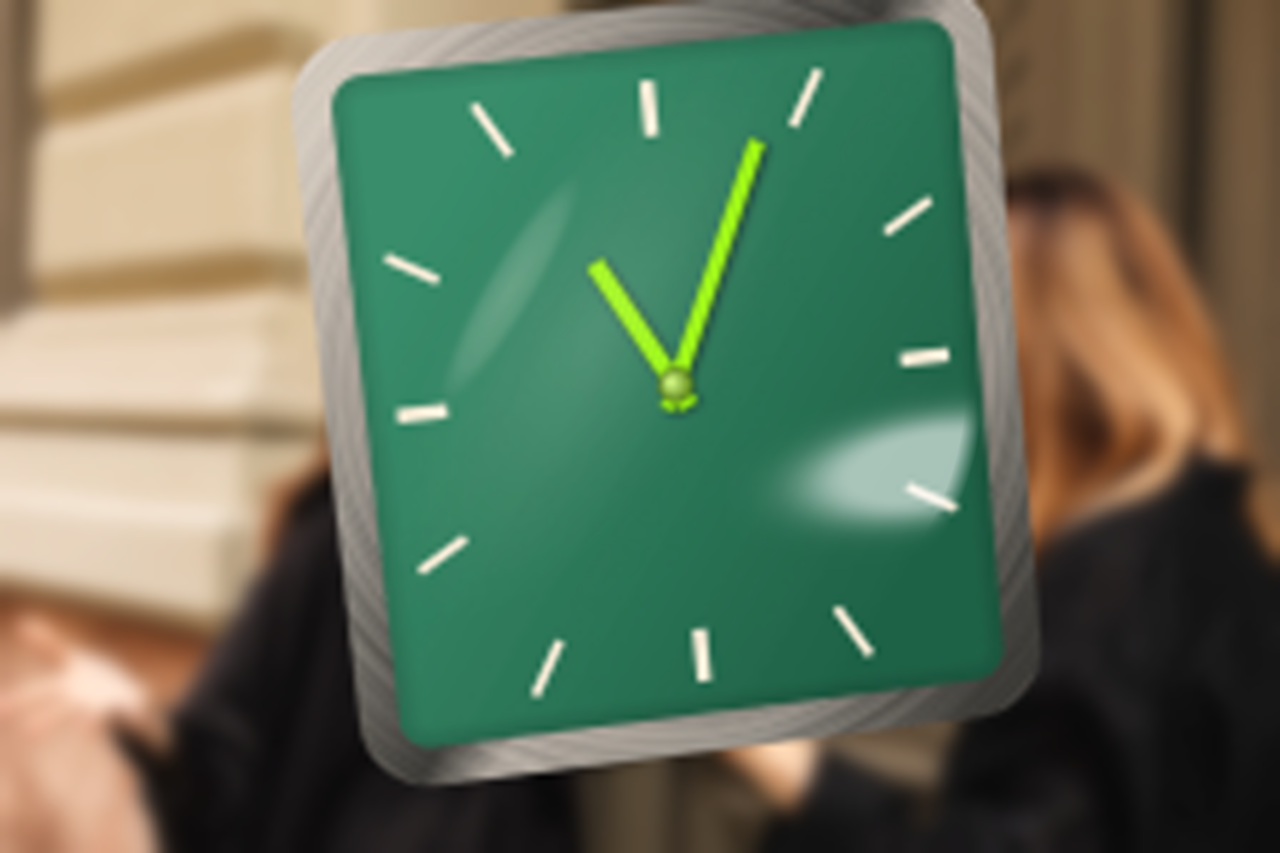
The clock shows {"hour": 11, "minute": 4}
